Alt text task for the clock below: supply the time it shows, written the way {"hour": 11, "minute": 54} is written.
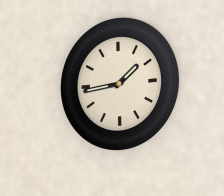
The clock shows {"hour": 1, "minute": 44}
